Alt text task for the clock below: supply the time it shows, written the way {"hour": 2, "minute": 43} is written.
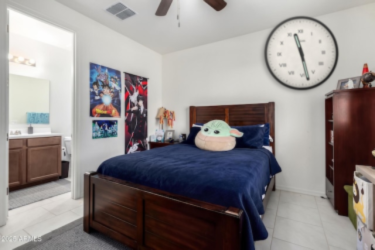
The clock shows {"hour": 11, "minute": 28}
